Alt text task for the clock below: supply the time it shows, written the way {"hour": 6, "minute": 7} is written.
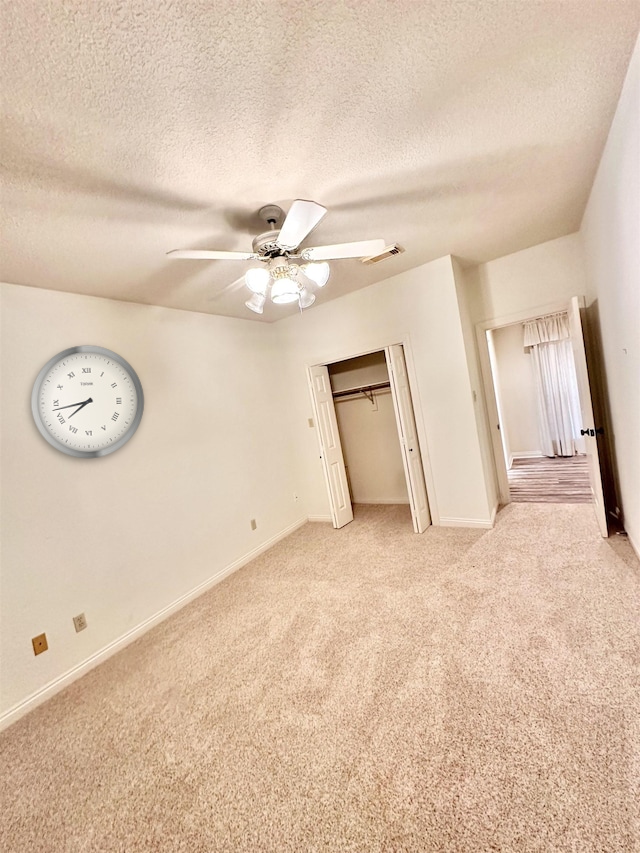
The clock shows {"hour": 7, "minute": 43}
